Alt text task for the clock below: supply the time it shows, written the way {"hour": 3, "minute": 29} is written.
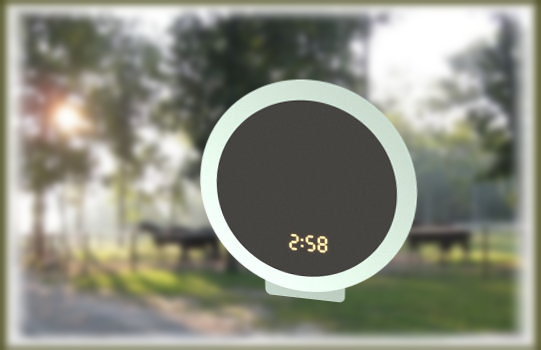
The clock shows {"hour": 2, "minute": 58}
